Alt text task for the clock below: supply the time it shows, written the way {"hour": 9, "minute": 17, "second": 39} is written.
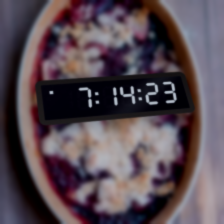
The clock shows {"hour": 7, "minute": 14, "second": 23}
